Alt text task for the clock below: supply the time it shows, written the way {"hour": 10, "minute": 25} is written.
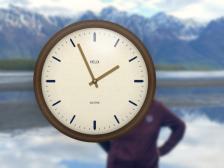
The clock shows {"hour": 1, "minute": 56}
